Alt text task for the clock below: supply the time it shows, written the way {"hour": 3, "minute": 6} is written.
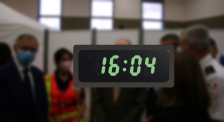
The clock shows {"hour": 16, "minute": 4}
